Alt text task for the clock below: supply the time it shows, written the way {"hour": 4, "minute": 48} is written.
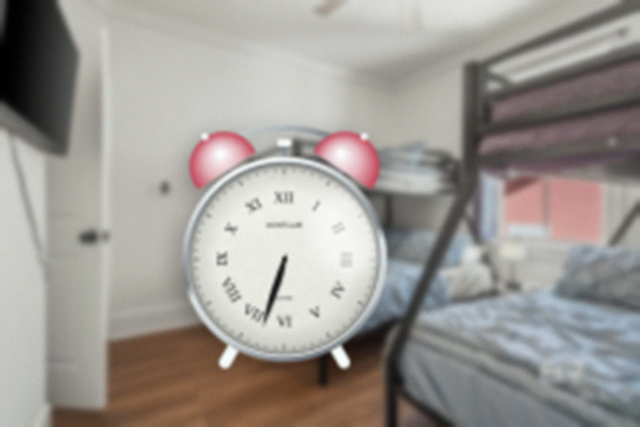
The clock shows {"hour": 6, "minute": 33}
